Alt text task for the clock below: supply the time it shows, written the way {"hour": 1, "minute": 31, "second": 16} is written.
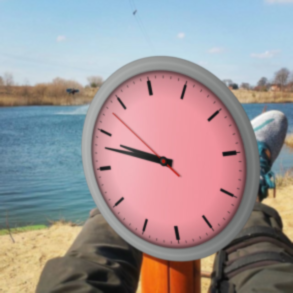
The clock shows {"hour": 9, "minute": 47, "second": 53}
